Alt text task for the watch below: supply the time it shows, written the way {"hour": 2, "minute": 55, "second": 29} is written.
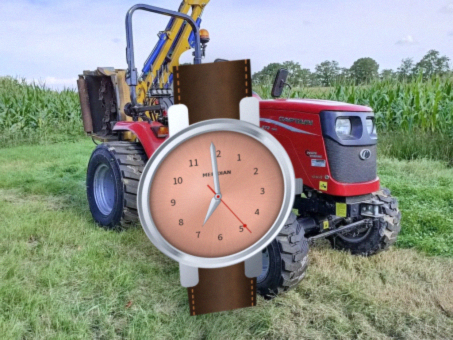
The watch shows {"hour": 6, "minute": 59, "second": 24}
